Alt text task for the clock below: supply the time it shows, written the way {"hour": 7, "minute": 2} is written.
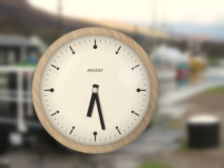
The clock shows {"hour": 6, "minute": 28}
